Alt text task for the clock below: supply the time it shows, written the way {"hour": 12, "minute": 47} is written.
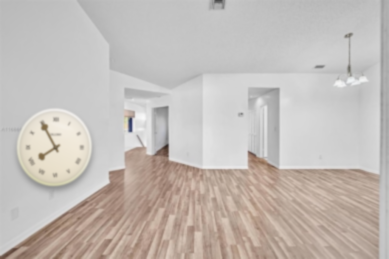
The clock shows {"hour": 7, "minute": 55}
